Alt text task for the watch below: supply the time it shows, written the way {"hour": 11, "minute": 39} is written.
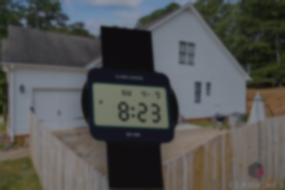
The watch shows {"hour": 8, "minute": 23}
